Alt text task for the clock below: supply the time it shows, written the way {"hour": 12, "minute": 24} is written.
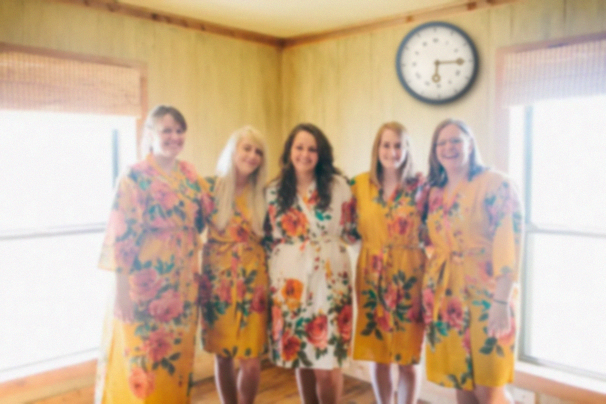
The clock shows {"hour": 6, "minute": 15}
